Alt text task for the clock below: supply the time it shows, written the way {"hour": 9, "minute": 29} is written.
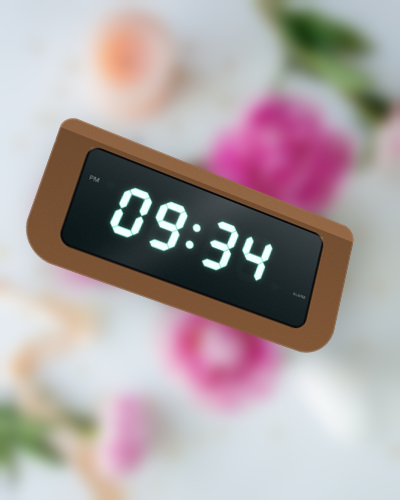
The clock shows {"hour": 9, "minute": 34}
